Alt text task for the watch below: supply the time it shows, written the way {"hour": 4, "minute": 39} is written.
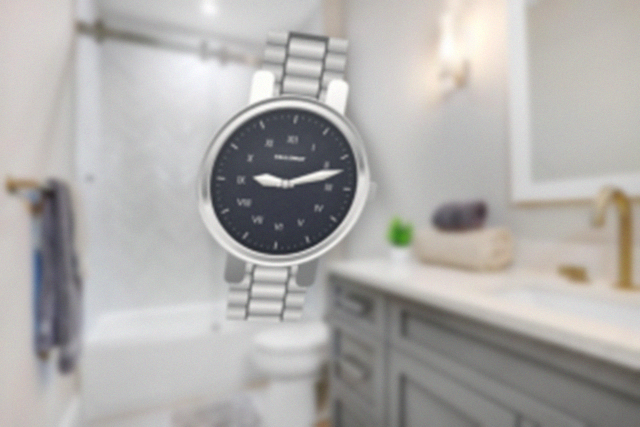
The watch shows {"hour": 9, "minute": 12}
